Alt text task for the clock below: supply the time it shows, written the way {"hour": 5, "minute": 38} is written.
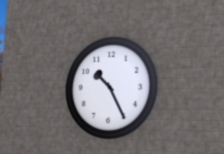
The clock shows {"hour": 10, "minute": 25}
